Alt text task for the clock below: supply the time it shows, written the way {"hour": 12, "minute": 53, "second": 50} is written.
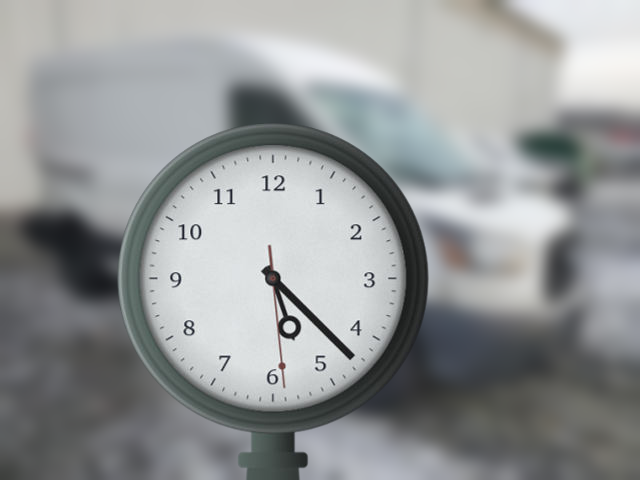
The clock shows {"hour": 5, "minute": 22, "second": 29}
